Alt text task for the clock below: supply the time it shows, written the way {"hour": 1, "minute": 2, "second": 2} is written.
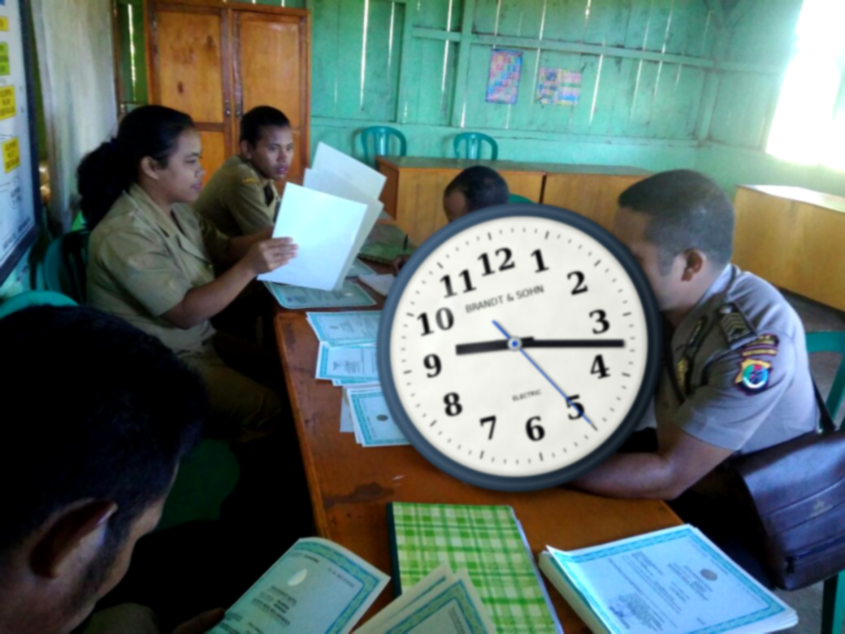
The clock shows {"hour": 9, "minute": 17, "second": 25}
